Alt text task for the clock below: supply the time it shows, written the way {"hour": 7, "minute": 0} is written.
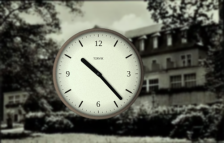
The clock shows {"hour": 10, "minute": 23}
